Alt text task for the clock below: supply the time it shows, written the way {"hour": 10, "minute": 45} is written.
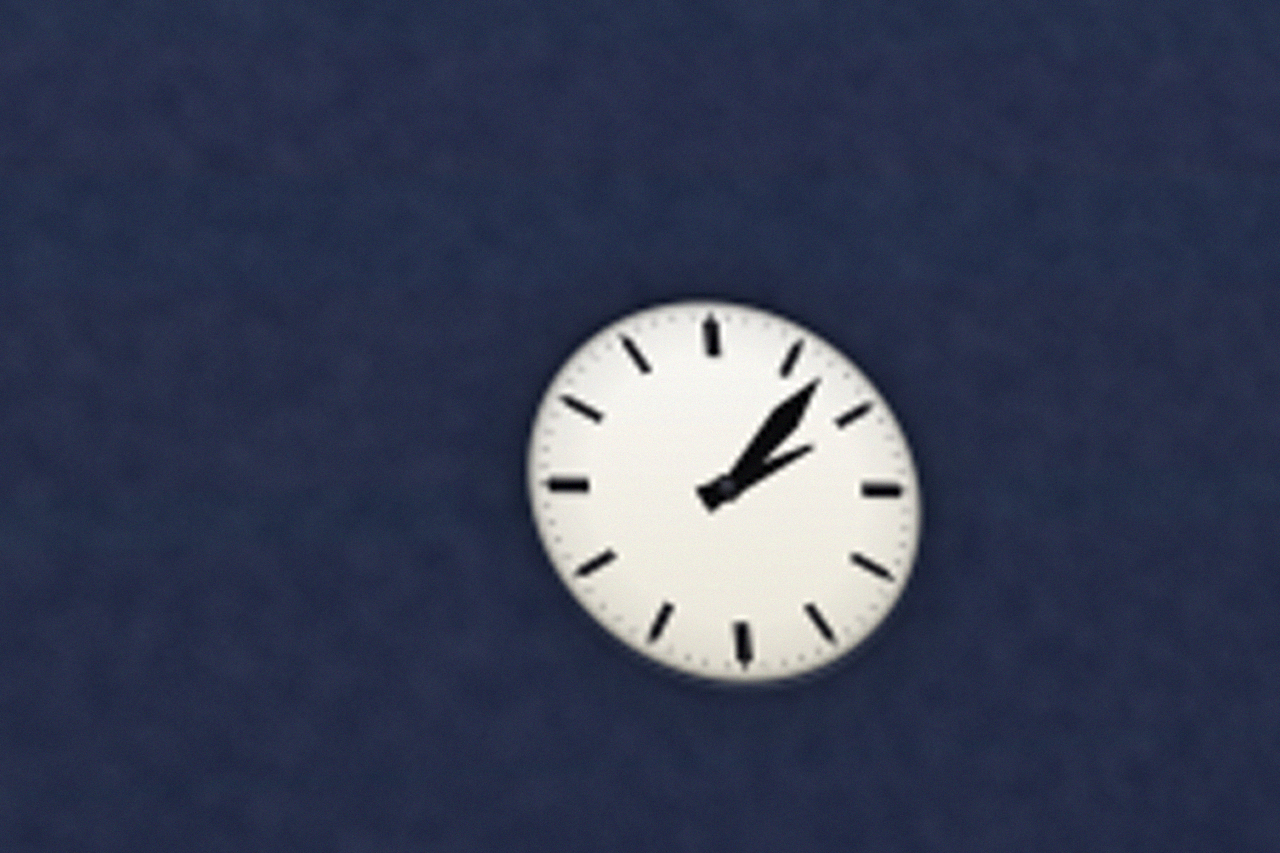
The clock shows {"hour": 2, "minute": 7}
